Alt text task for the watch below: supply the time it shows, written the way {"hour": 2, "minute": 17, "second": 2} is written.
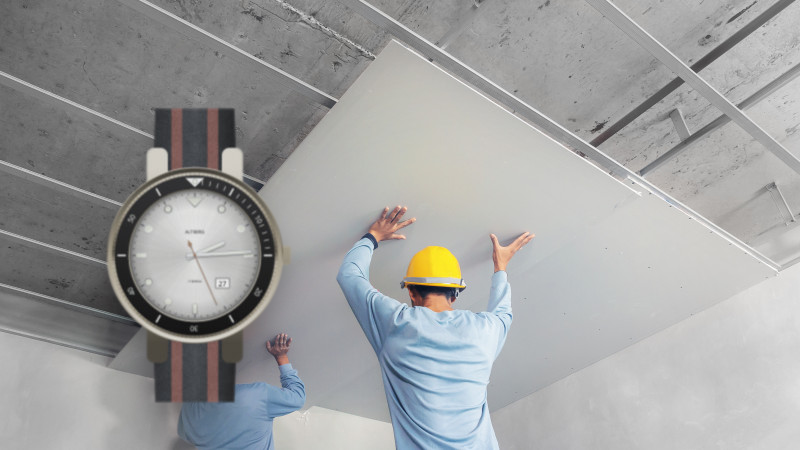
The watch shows {"hour": 2, "minute": 14, "second": 26}
